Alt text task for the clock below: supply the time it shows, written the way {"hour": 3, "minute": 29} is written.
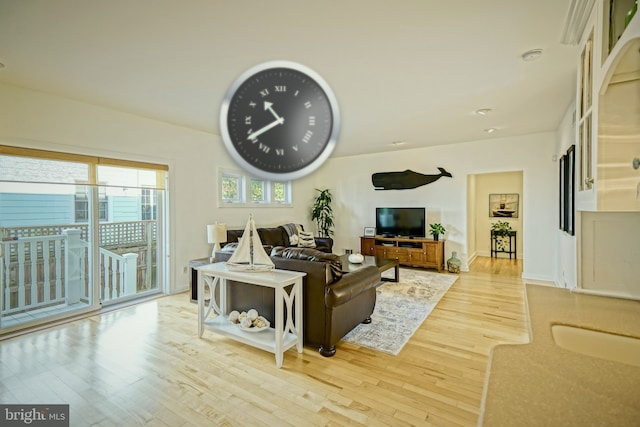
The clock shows {"hour": 10, "minute": 40}
